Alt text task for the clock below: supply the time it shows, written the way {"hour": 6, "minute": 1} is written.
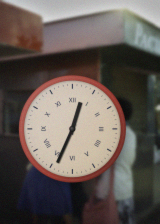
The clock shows {"hour": 12, "minute": 34}
